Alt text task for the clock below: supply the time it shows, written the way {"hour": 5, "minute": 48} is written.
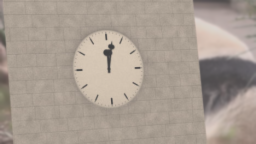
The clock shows {"hour": 12, "minute": 2}
